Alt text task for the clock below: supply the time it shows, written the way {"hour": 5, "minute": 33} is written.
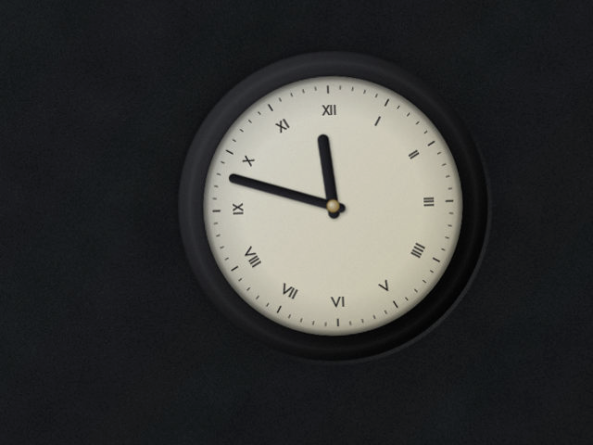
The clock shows {"hour": 11, "minute": 48}
